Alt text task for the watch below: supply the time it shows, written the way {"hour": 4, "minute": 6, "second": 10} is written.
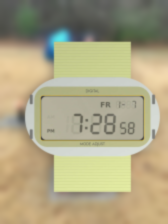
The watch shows {"hour": 7, "minute": 28, "second": 58}
